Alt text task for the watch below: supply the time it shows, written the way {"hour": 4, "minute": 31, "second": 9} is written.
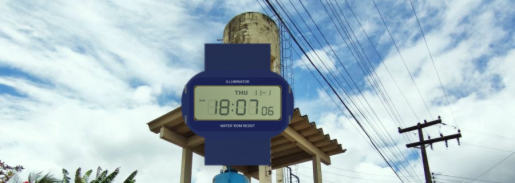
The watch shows {"hour": 18, "minute": 7, "second": 6}
